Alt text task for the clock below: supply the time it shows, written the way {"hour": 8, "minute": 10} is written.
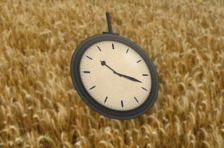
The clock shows {"hour": 10, "minute": 18}
